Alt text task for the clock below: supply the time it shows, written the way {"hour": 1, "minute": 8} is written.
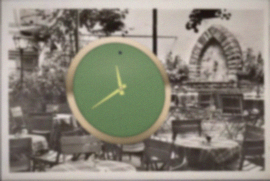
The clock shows {"hour": 11, "minute": 39}
